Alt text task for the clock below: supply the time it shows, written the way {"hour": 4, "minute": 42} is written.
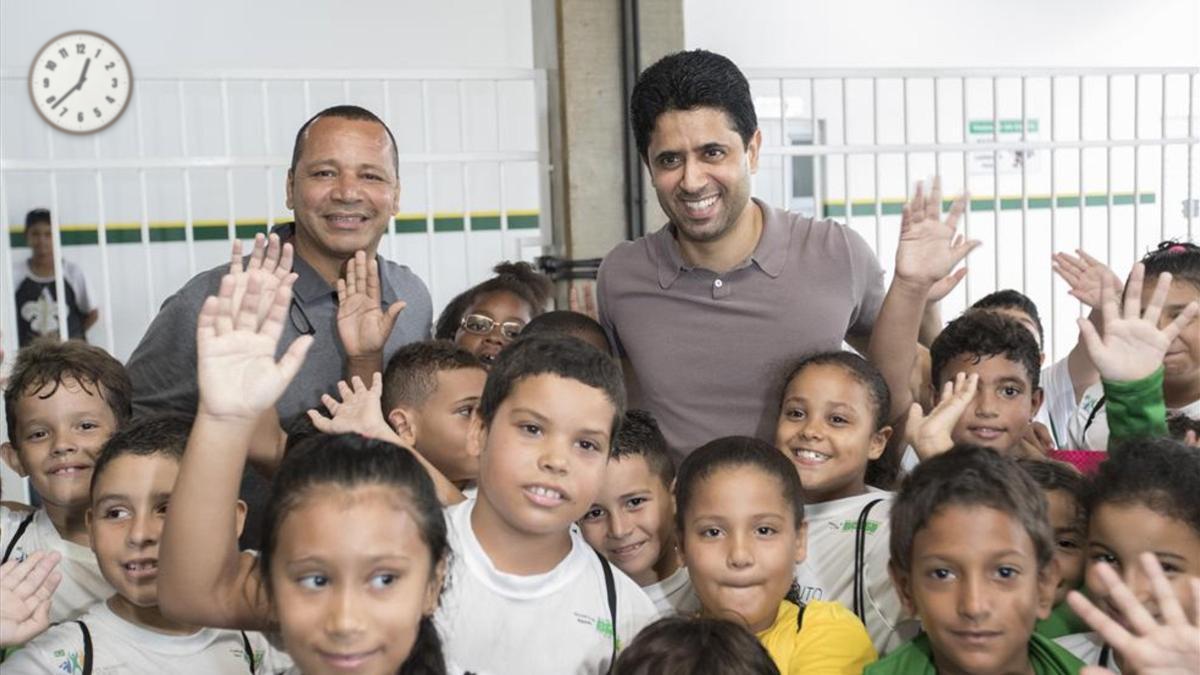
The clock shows {"hour": 12, "minute": 38}
